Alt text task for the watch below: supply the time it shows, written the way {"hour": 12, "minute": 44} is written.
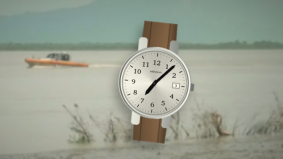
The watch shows {"hour": 7, "minute": 7}
